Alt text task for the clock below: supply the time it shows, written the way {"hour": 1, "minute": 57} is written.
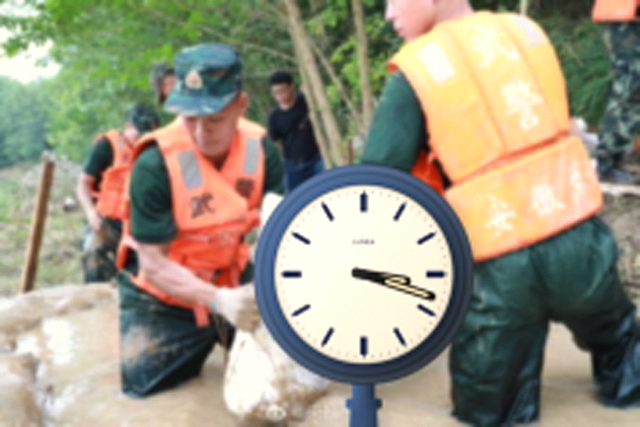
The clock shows {"hour": 3, "minute": 18}
